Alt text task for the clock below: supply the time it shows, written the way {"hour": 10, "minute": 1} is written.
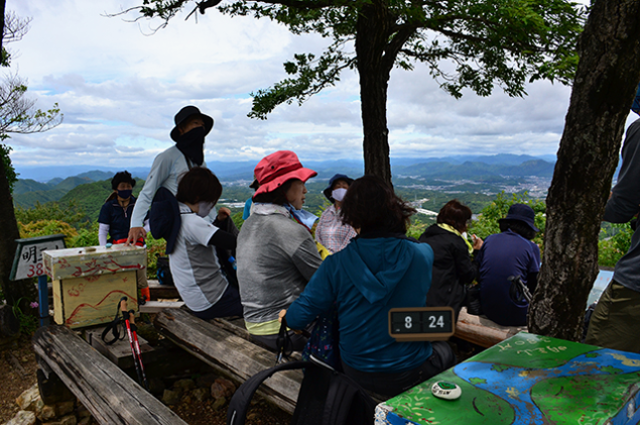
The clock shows {"hour": 8, "minute": 24}
